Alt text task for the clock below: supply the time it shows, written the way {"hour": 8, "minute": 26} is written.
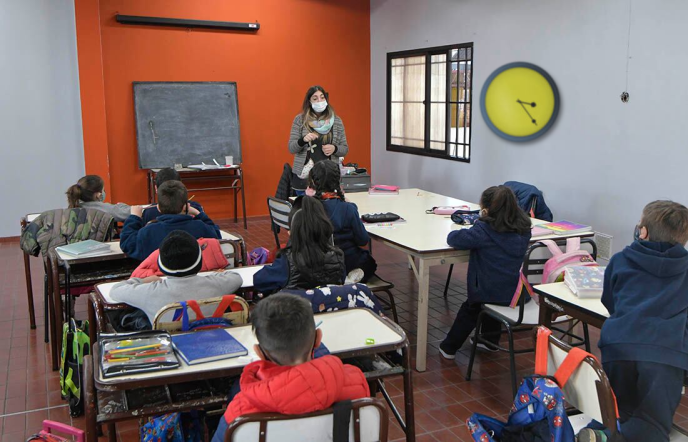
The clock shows {"hour": 3, "minute": 24}
